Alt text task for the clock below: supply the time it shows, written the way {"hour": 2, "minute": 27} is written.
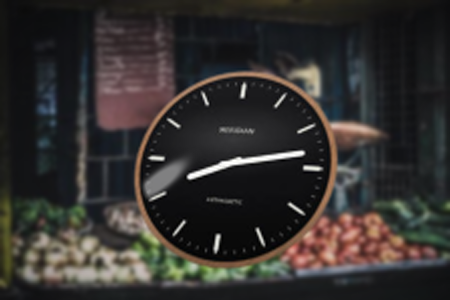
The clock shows {"hour": 8, "minute": 13}
